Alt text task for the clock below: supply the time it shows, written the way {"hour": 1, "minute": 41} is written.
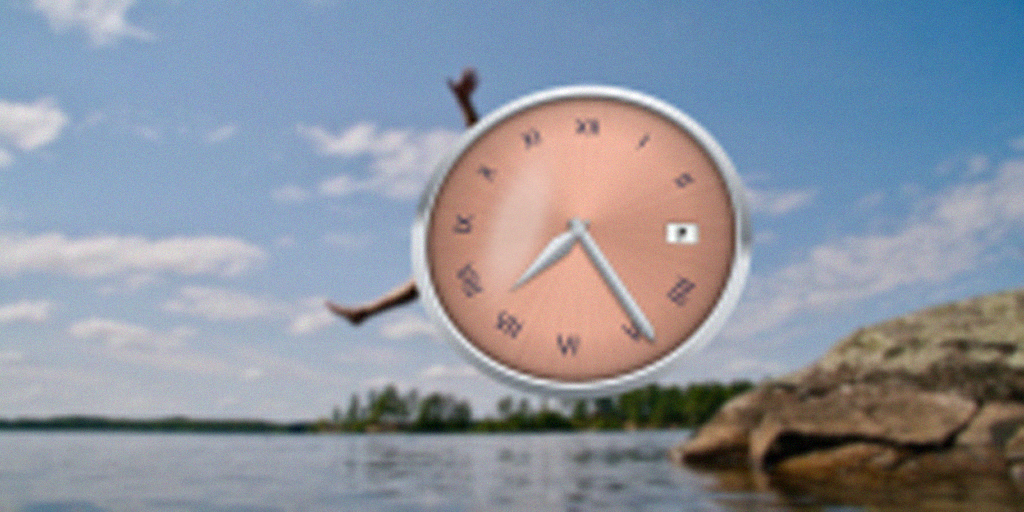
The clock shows {"hour": 7, "minute": 24}
